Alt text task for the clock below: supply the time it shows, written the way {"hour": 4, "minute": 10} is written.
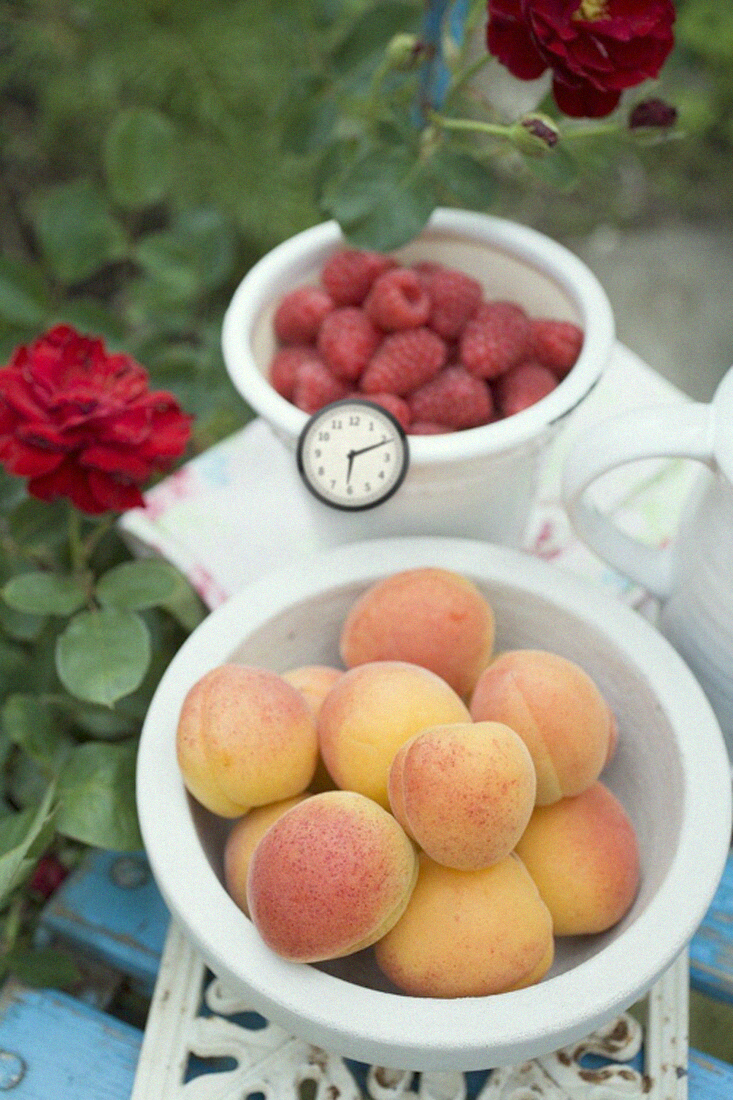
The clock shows {"hour": 6, "minute": 11}
